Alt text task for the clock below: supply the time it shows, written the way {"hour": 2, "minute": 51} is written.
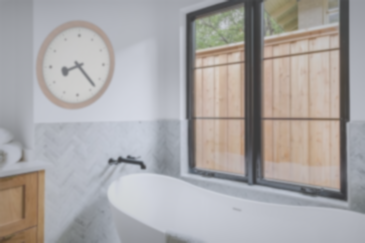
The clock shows {"hour": 8, "minute": 23}
